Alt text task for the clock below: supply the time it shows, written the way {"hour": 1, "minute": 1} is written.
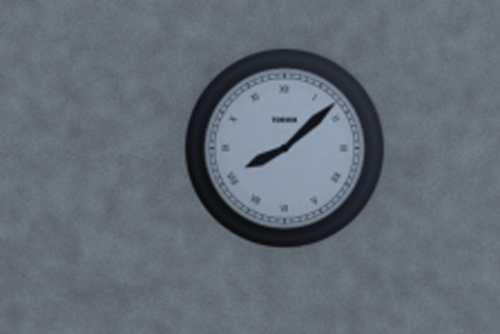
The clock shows {"hour": 8, "minute": 8}
